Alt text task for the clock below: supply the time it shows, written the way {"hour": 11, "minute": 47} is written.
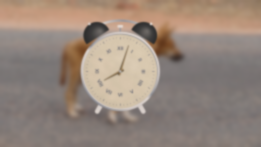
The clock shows {"hour": 8, "minute": 3}
